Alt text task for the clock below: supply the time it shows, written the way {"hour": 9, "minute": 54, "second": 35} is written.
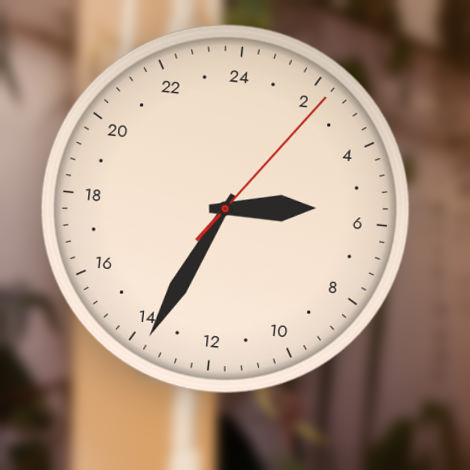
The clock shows {"hour": 5, "minute": 34, "second": 6}
